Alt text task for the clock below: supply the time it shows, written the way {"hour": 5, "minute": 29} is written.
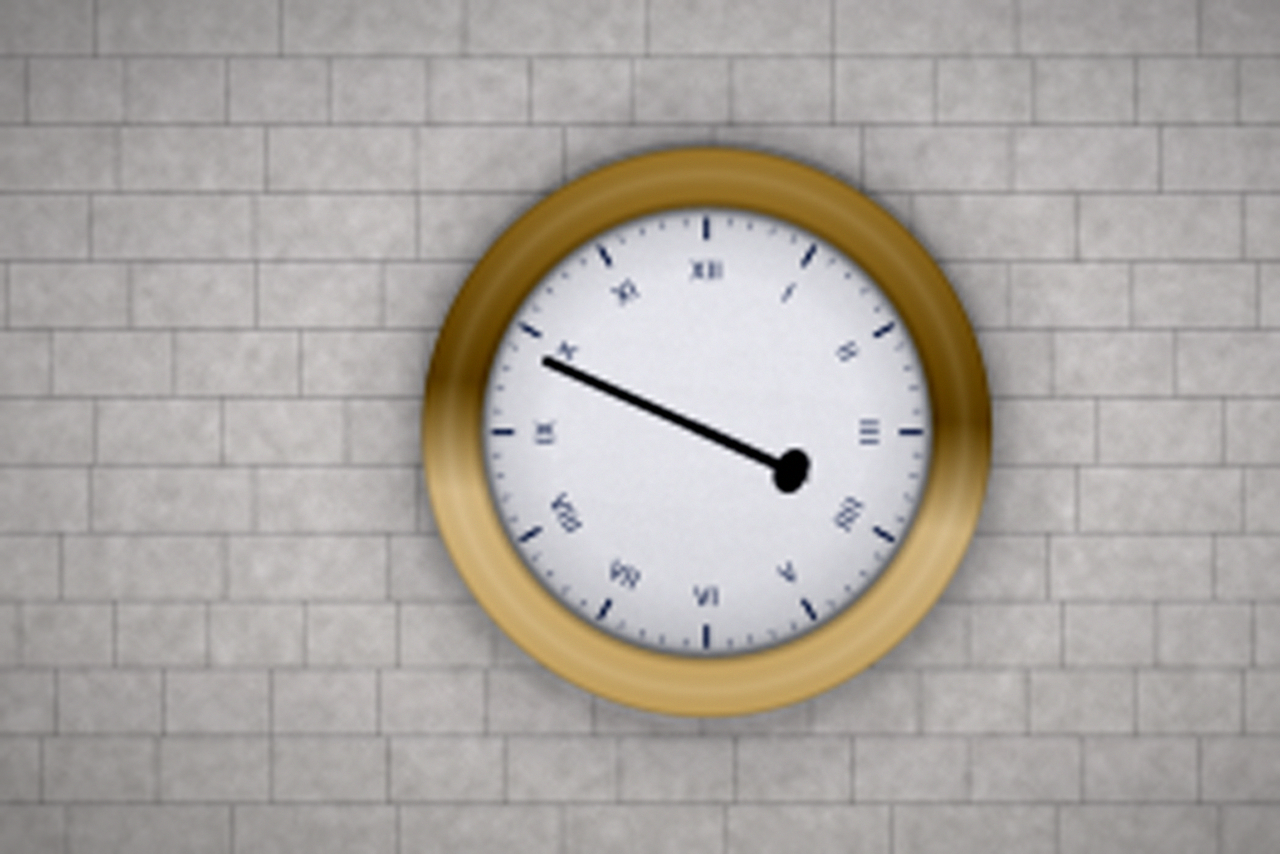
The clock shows {"hour": 3, "minute": 49}
